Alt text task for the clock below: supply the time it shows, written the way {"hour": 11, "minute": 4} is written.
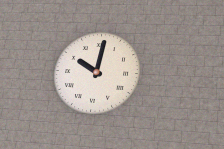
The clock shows {"hour": 10, "minute": 1}
